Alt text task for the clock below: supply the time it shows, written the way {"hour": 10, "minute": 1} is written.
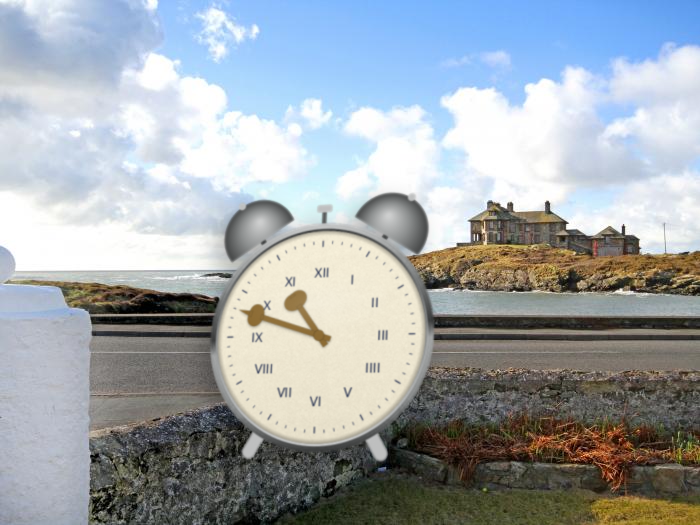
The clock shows {"hour": 10, "minute": 48}
